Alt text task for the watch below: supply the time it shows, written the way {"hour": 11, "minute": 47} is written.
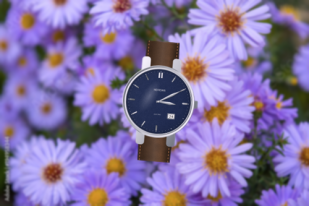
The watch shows {"hour": 3, "minute": 10}
